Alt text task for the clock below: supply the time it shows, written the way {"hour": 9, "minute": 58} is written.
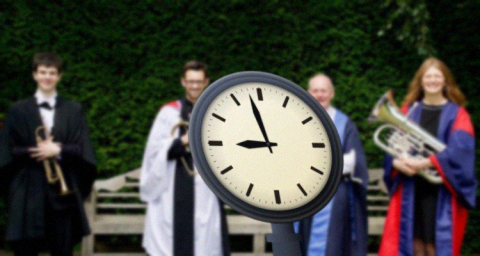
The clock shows {"hour": 8, "minute": 58}
